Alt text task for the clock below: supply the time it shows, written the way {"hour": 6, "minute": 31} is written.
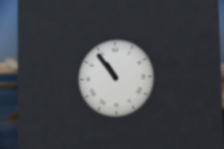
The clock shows {"hour": 10, "minute": 54}
